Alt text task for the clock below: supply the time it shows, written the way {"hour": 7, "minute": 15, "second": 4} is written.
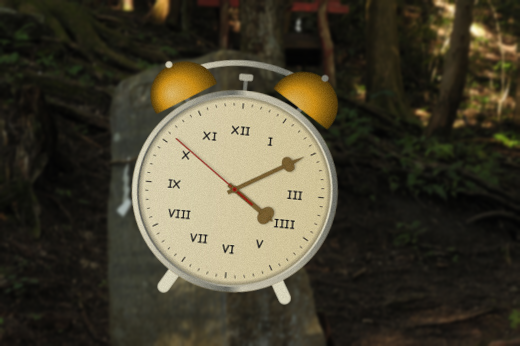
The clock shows {"hour": 4, "minute": 9, "second": 51}
